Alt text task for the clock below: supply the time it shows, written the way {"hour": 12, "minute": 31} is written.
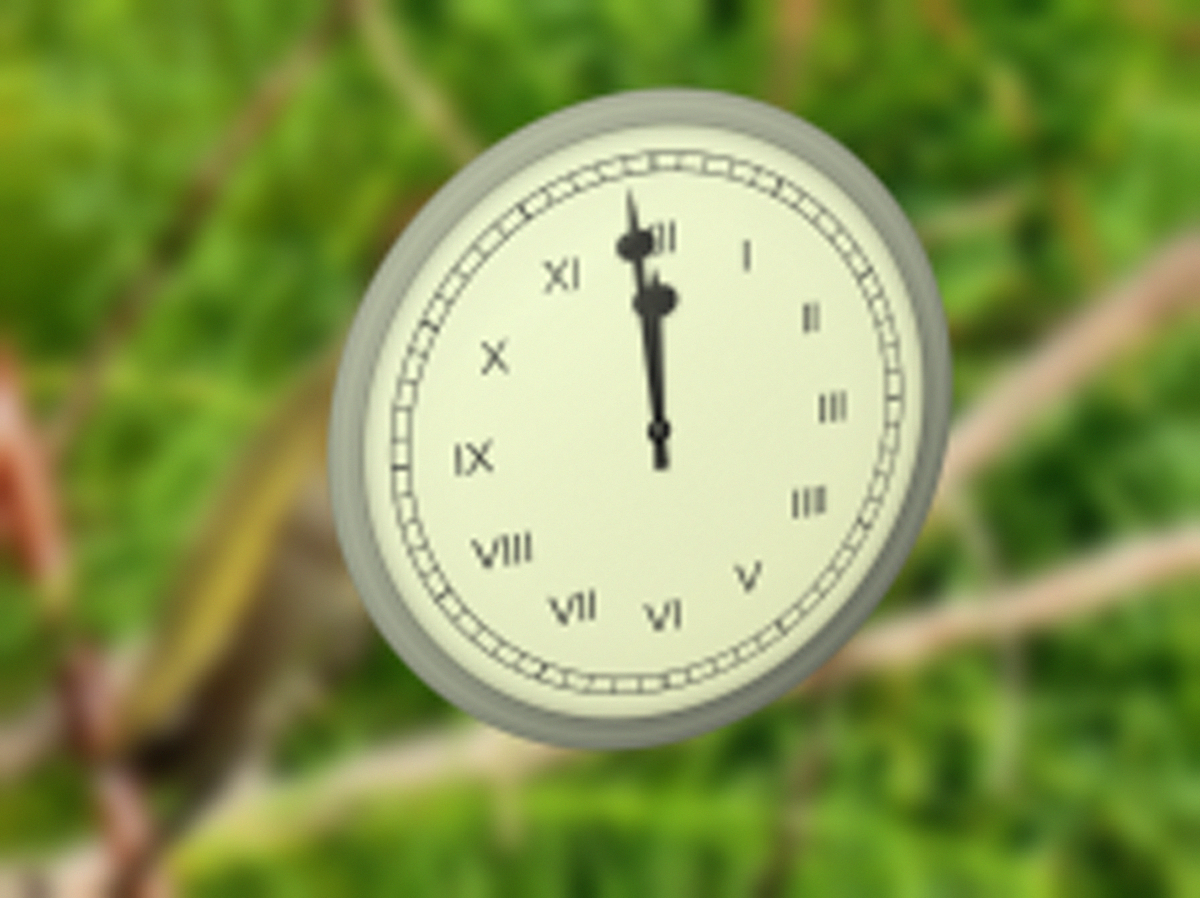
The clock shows {"hour": 11, "minute": 59}
